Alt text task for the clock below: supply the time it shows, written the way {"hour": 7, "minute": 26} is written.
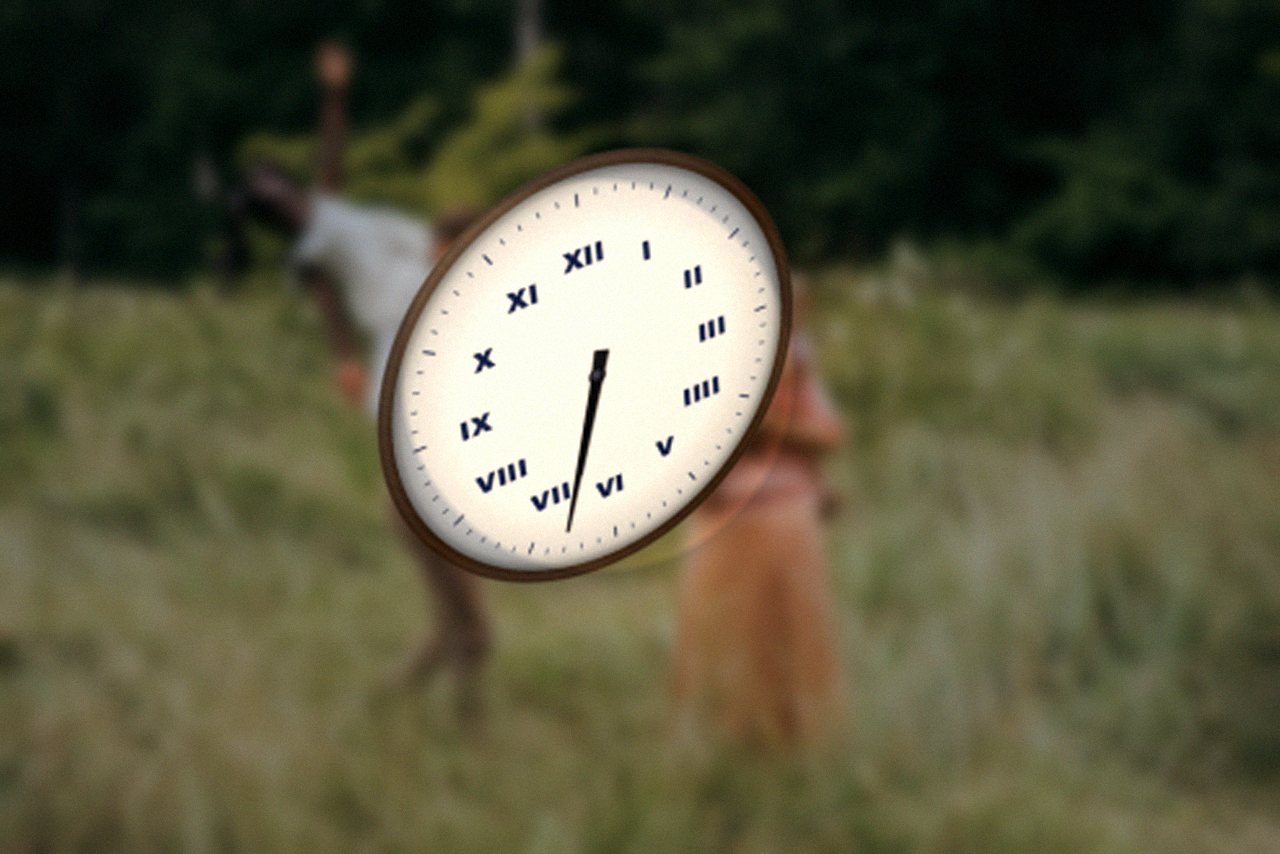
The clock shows {"hour": 6, "minute": 33}
